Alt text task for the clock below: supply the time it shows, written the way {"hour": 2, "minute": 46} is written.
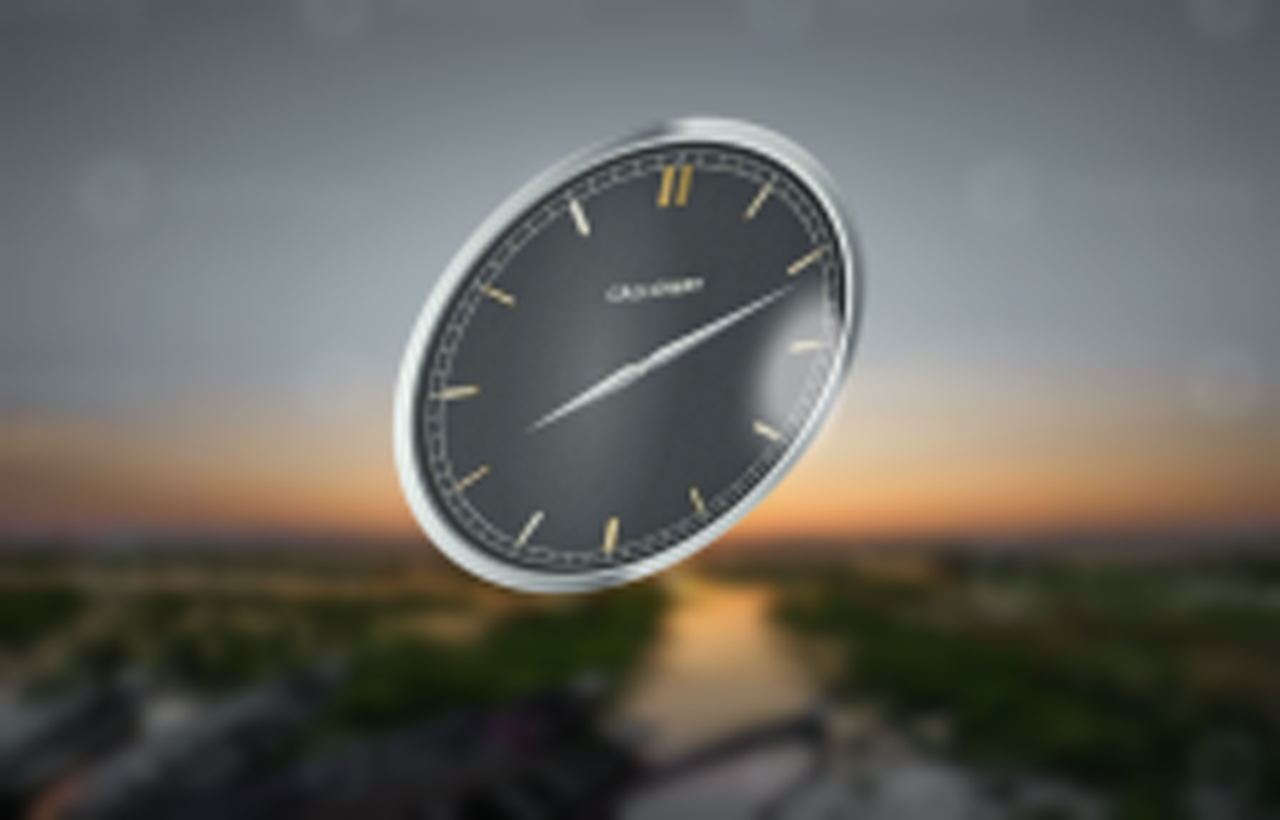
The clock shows {"hour": 8, "minute": 11}
